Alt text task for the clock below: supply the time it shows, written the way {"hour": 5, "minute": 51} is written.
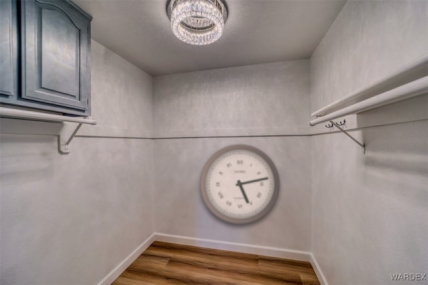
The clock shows {"hour": 5, "minute": 13}
